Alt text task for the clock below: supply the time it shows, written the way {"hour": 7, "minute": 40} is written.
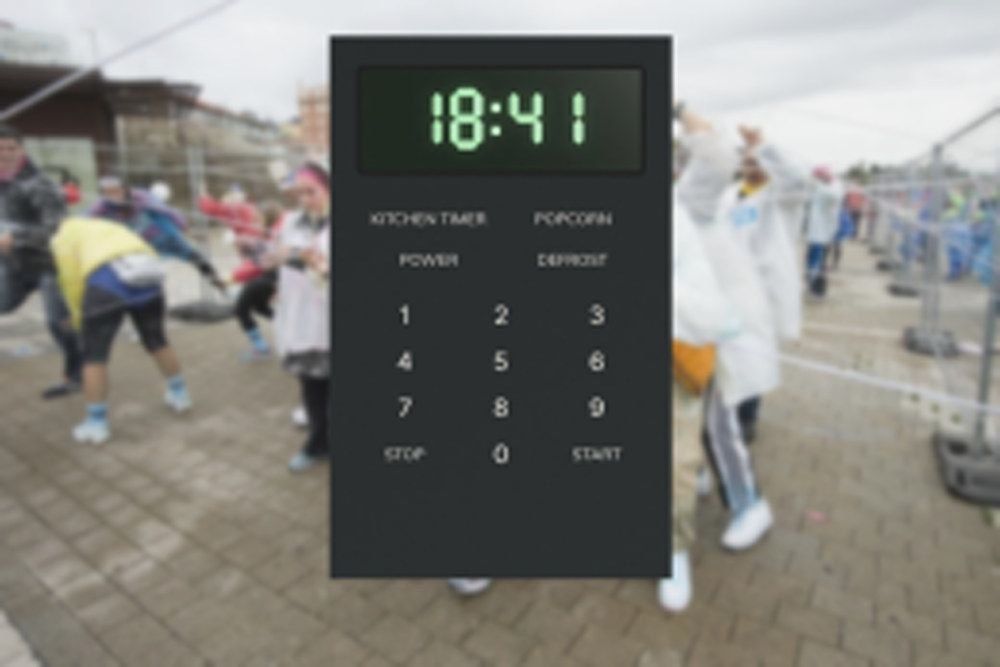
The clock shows {"hour": 18, "minute": 41}
